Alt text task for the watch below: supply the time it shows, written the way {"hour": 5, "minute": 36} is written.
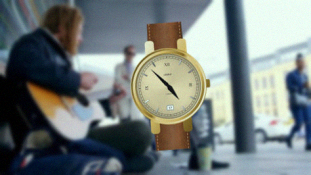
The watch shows {"hour": 4, "minute": 53}
